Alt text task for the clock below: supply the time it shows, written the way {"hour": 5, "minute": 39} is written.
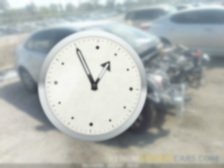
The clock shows {"hour": 12, "minute": 55}
